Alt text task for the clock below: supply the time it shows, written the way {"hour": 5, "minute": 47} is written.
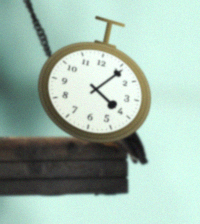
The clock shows {"hour": 4, "minute": 6}
